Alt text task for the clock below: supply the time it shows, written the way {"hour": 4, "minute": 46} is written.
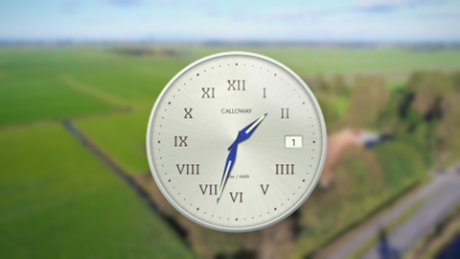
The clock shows {"hour": 1, "minute": 33}
